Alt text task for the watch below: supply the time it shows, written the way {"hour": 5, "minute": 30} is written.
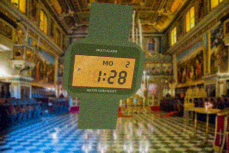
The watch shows {"hour": 1, "minute": 28}
